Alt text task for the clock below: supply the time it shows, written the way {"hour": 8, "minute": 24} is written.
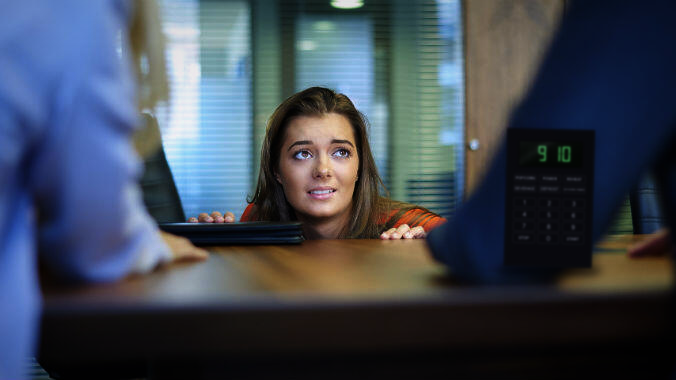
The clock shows {"hour": 9, "minute": 10}
